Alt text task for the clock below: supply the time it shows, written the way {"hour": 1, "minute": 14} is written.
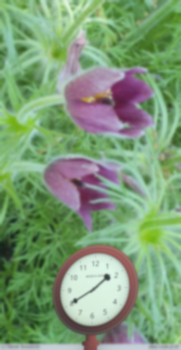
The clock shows {"hour": 1, "minute": 40}
